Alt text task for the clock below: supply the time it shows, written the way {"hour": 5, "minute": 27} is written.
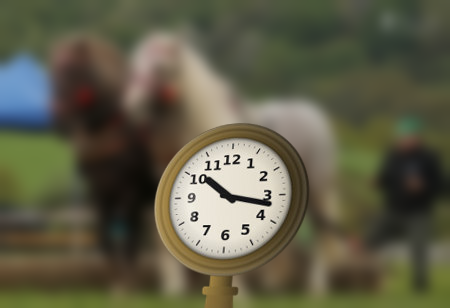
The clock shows {"hour": 10, "minute": 17}
